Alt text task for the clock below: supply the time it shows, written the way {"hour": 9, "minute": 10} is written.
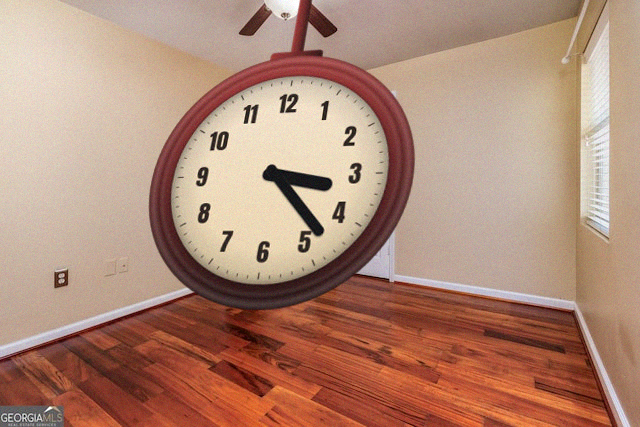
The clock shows {"hour": 3, "minute": 23}
